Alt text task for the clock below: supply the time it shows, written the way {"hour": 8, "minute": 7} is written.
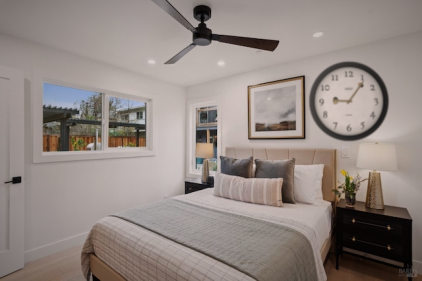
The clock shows {"hour": 9, "minute": 6}
